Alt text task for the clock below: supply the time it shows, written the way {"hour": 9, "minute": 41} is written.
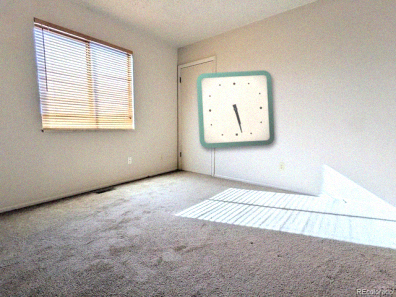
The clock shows {"hour": 5, "minute": 28}
